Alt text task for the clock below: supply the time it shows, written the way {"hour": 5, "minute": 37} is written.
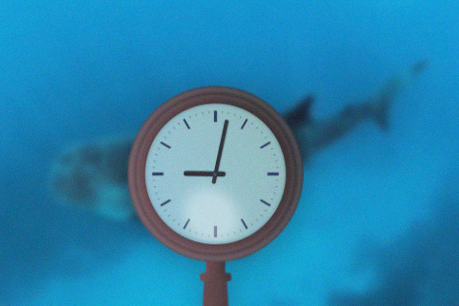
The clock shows {"hour": 9, "minute": 2}
